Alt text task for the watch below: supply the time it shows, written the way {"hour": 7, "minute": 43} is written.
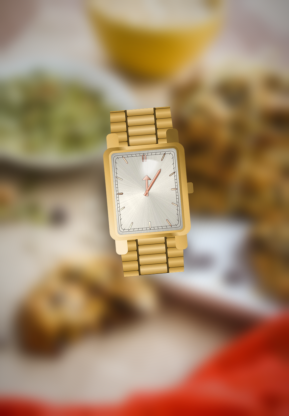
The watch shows {"hour": 12, "minute": 6}
